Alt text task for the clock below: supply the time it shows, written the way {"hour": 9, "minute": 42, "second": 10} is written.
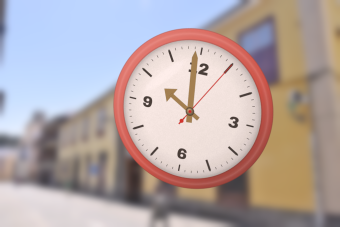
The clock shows {"hour": 9, "minute": 59, "second": 5}
